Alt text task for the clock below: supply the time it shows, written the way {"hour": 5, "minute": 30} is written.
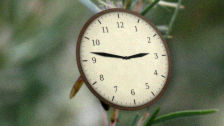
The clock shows {"hour": 2, "minute": 47}
